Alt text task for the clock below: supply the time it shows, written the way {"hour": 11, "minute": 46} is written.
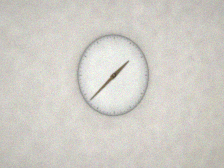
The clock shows {"hour": 1, "minute": 38}
